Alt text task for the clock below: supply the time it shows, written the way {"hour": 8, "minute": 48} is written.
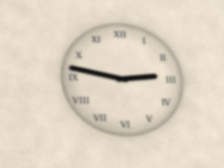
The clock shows {"hour": 2, "minute": 47}
